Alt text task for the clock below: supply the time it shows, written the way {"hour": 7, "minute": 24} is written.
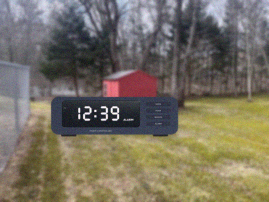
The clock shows {"hour": 12, "minute": 39}
